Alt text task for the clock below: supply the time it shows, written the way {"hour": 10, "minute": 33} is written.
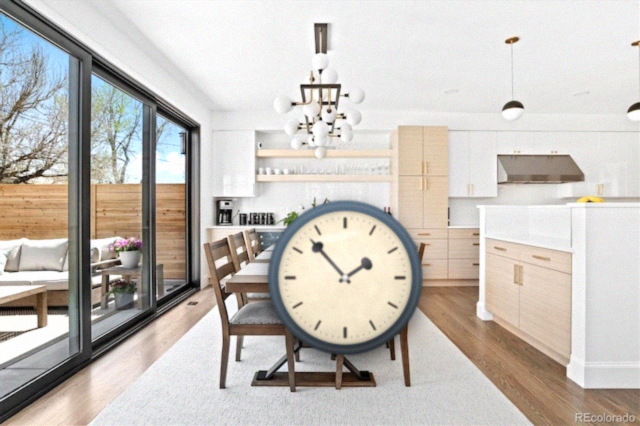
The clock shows {"hour": 1, "minute": 53}
